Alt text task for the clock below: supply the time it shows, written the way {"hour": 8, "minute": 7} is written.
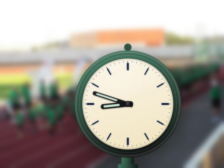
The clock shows {"hour": 8, "minute": 48}
